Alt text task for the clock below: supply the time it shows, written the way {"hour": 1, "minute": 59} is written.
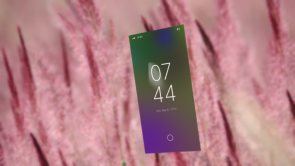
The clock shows {"hour": 7, "minute": 44}
